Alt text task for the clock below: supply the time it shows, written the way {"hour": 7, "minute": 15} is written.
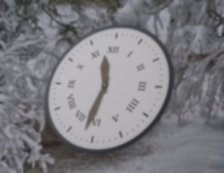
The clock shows {"hour": 11, "minute": 32}
